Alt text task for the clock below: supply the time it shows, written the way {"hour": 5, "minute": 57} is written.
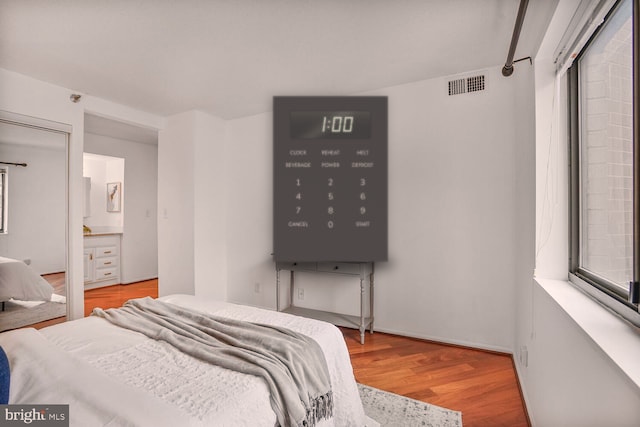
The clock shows {"hour": 1, "minute": 0}
